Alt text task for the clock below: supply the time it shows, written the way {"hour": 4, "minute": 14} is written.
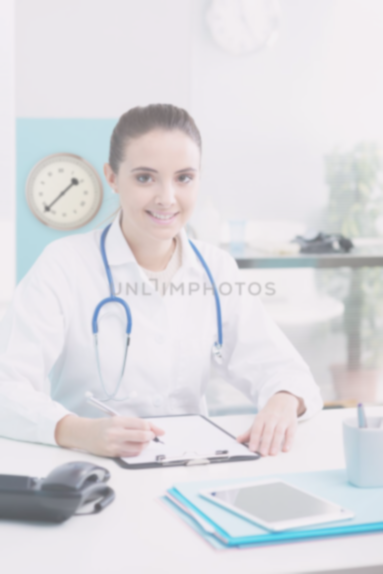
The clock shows {"hour": 1, "minute": 38}
